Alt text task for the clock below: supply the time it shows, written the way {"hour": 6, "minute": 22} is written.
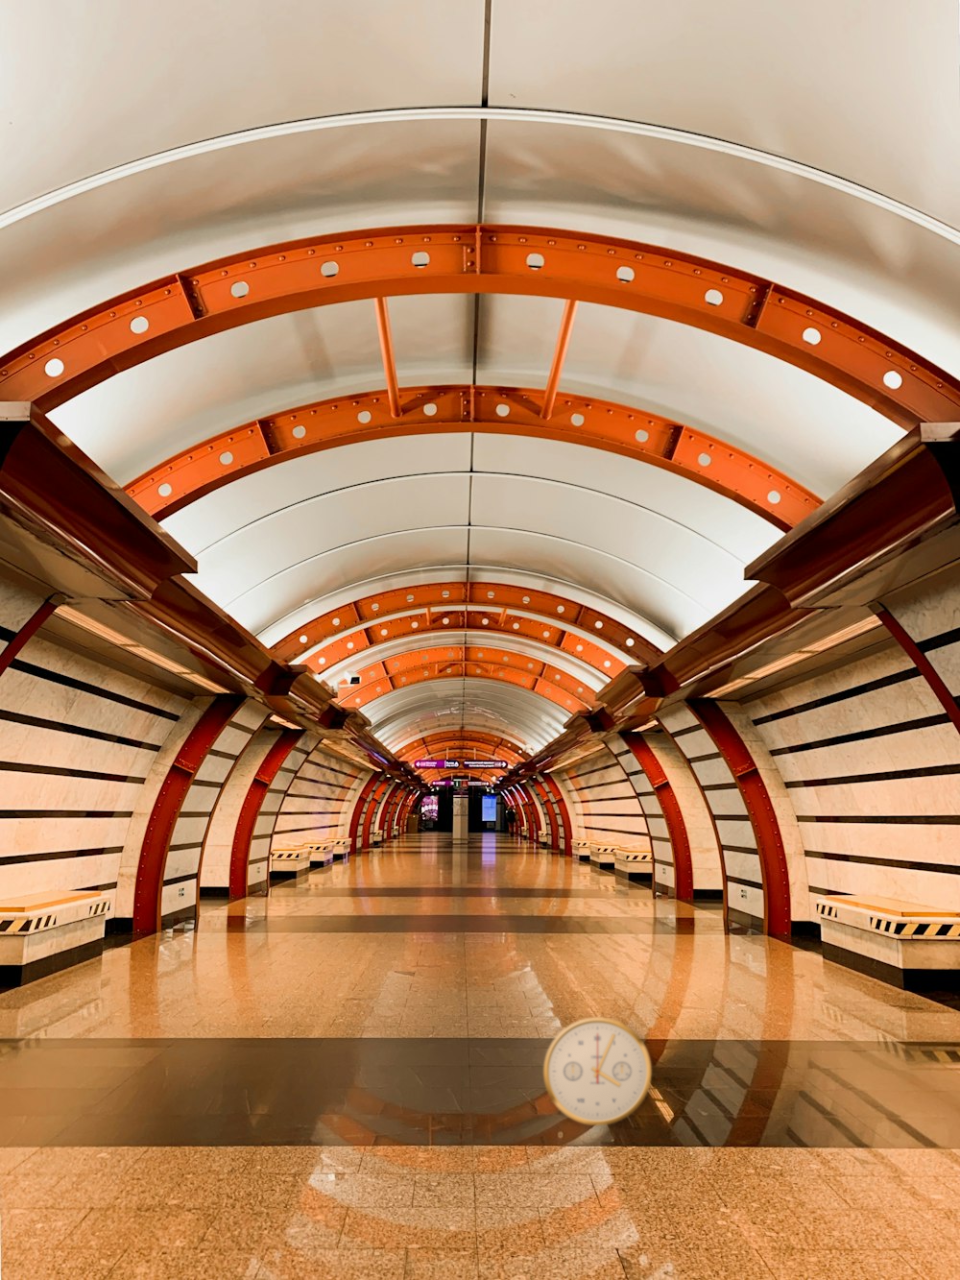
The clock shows {"hour": 4, "minute": 4}
